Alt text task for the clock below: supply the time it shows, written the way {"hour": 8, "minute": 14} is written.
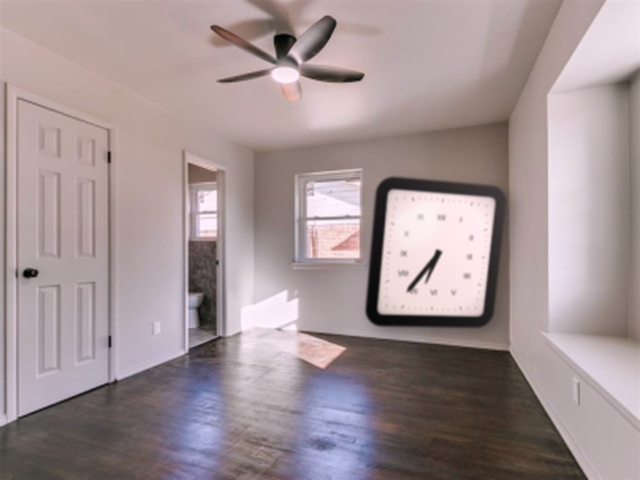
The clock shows {"hour": 6, "minute": 36}
